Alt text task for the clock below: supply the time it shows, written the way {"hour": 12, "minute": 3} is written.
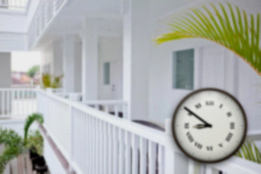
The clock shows {"hour": 8, "minute": 51}
